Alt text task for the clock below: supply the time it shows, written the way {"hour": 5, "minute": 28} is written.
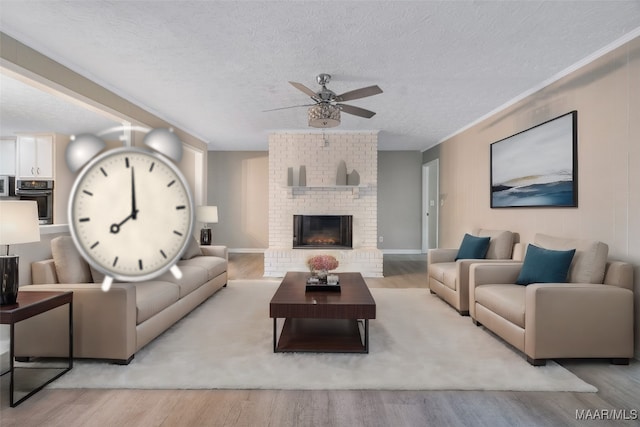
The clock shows {"hour": 8, "minute": 1}
